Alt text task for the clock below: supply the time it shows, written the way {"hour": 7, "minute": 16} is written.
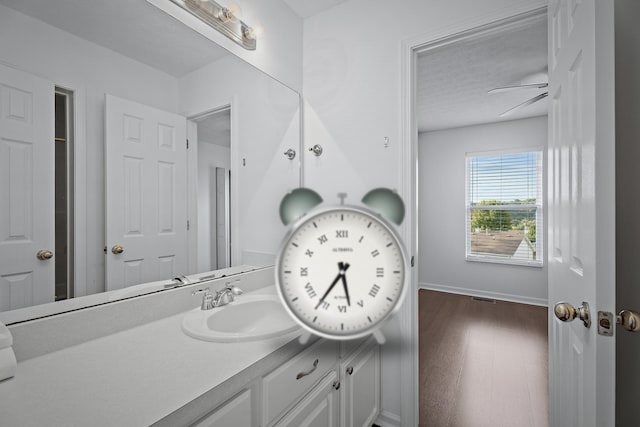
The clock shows {"hour": 5, "minute": 36}
